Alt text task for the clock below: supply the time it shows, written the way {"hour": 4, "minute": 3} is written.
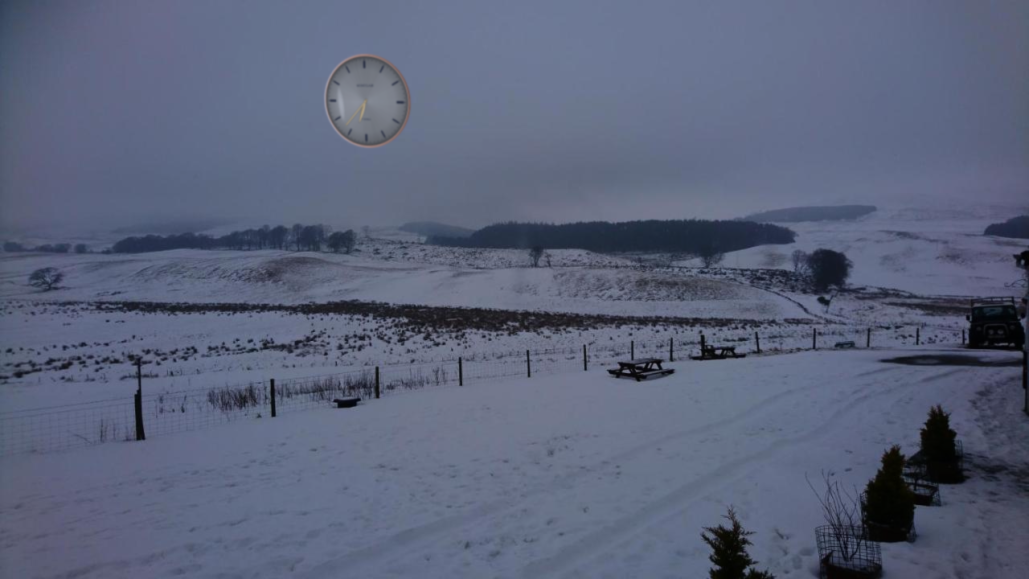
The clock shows {"hour": 6, "minute": 37}
